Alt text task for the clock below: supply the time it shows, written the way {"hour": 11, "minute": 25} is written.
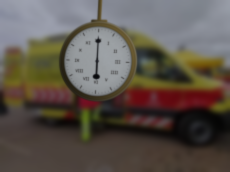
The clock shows {"hour": 6, "minute": 0}
